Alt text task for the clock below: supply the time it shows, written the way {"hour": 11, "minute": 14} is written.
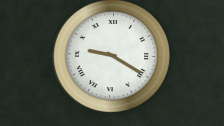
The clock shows {"hour": 9, "minute": 20}
